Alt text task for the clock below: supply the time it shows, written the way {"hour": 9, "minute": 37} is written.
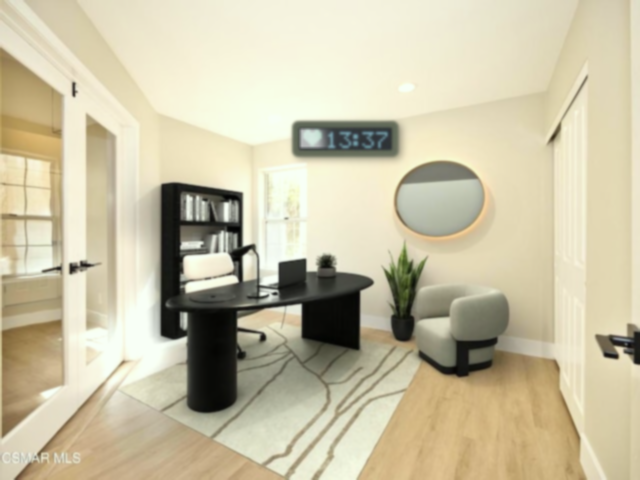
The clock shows {"hour": 13, "minute": 37}
